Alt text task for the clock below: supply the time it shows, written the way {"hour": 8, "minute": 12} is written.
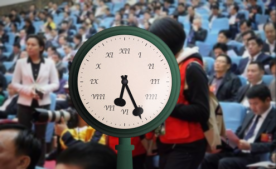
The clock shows {"hour": 6, "minute": 26}
